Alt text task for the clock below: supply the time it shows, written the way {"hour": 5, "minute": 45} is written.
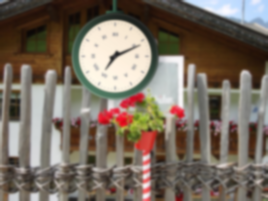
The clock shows {"hour": 7, "minute": 11}
